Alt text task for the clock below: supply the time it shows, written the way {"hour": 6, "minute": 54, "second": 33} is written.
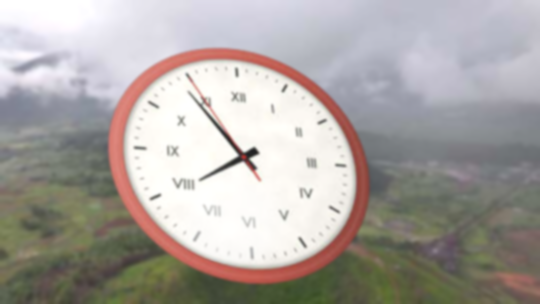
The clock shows {"hour": 7, "minute": 53, "second": 55}
